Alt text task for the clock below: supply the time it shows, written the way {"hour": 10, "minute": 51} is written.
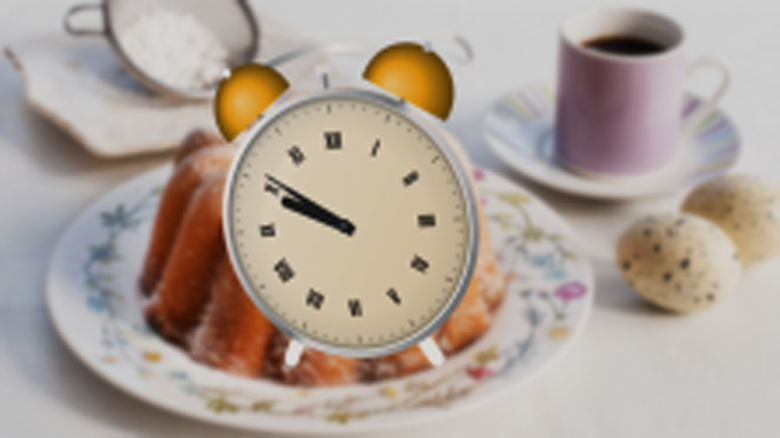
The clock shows {"hour": 9, "minute": 51}
